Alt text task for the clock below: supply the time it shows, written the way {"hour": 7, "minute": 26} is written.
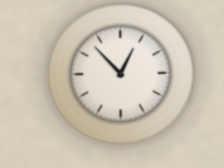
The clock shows {"hour": 12, "minute": 53}
